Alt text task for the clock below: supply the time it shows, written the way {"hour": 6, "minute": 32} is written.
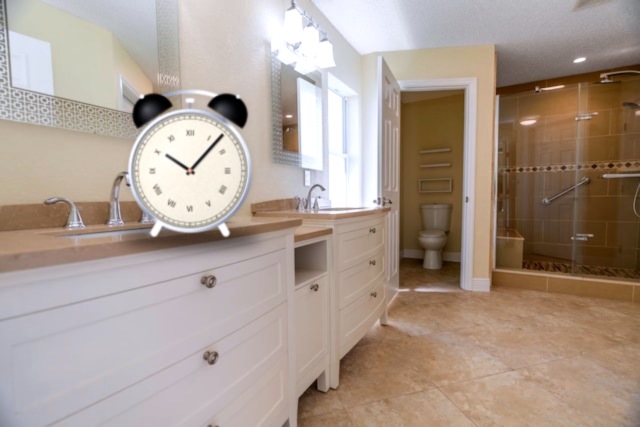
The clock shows {"hour": 10, "minute": 7}
